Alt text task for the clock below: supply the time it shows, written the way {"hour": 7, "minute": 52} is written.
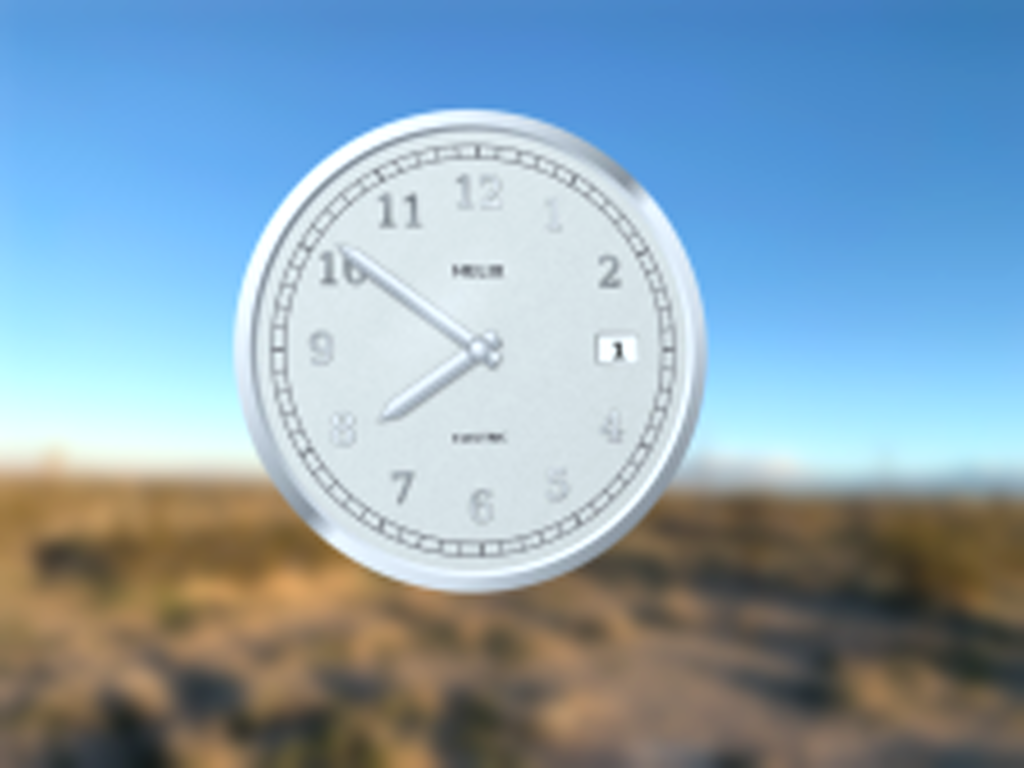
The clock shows {"hour": 7, "minute": 51}
